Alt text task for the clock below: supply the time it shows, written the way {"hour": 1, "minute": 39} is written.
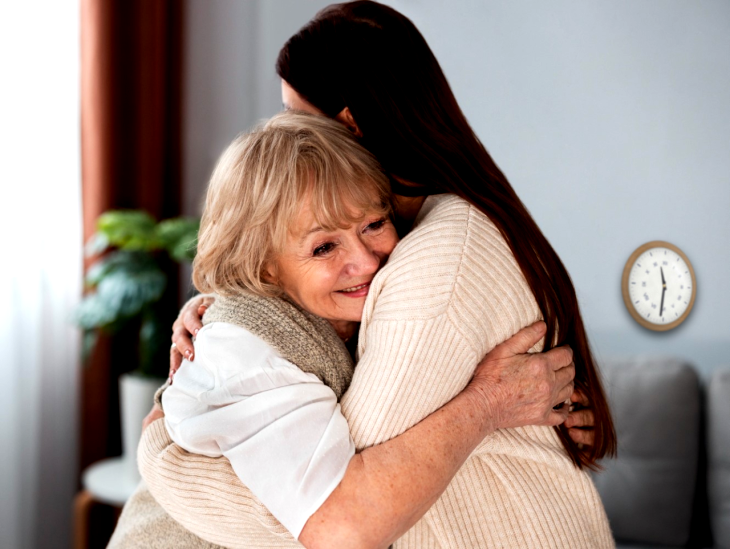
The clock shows {"hour": 11, "minute": 31}
